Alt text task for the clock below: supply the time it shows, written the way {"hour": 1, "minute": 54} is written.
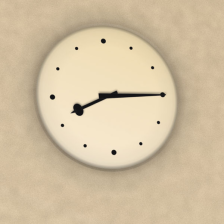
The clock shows {"hour": 8, "minute": 15}
